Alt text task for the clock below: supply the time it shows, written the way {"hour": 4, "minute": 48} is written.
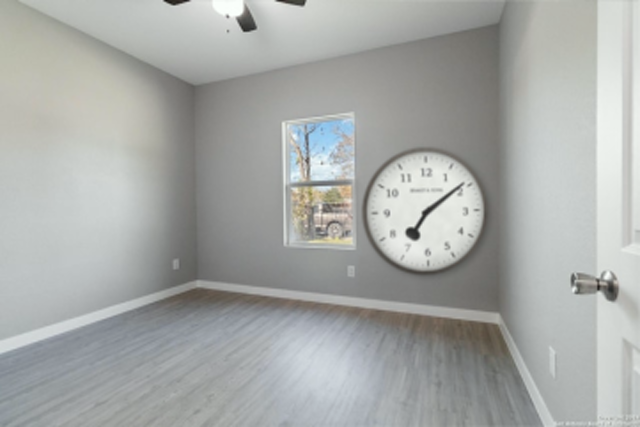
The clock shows {"hour": 7, "minute": 9}
